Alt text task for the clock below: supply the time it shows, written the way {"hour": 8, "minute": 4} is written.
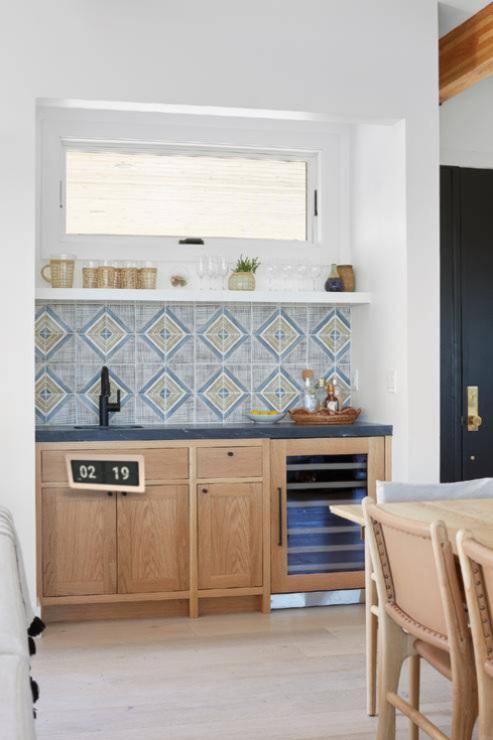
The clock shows {"hour": 2, "minute": 19}
